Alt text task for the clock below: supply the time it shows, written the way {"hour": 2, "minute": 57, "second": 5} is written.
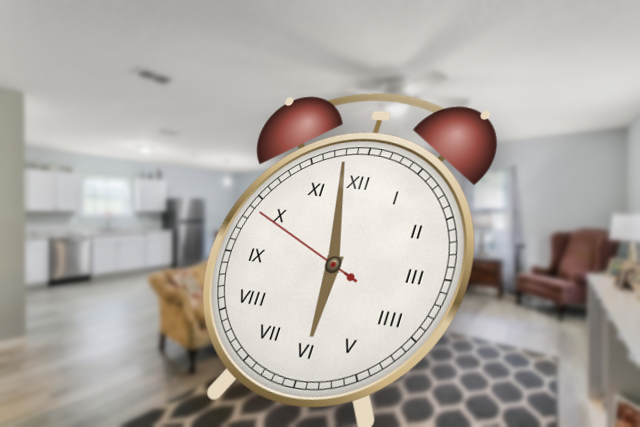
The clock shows {"hour": 5, "minute": 57, "second": 49}
